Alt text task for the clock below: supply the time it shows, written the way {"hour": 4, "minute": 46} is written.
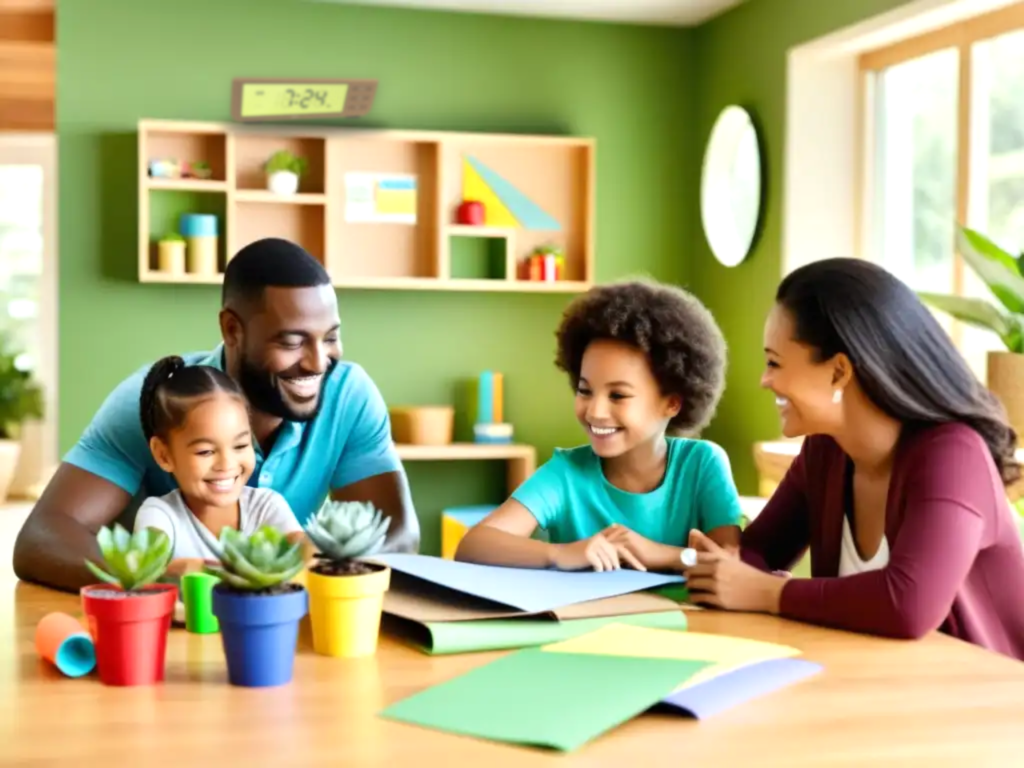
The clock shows {"hour": 7, "minute": 24}
